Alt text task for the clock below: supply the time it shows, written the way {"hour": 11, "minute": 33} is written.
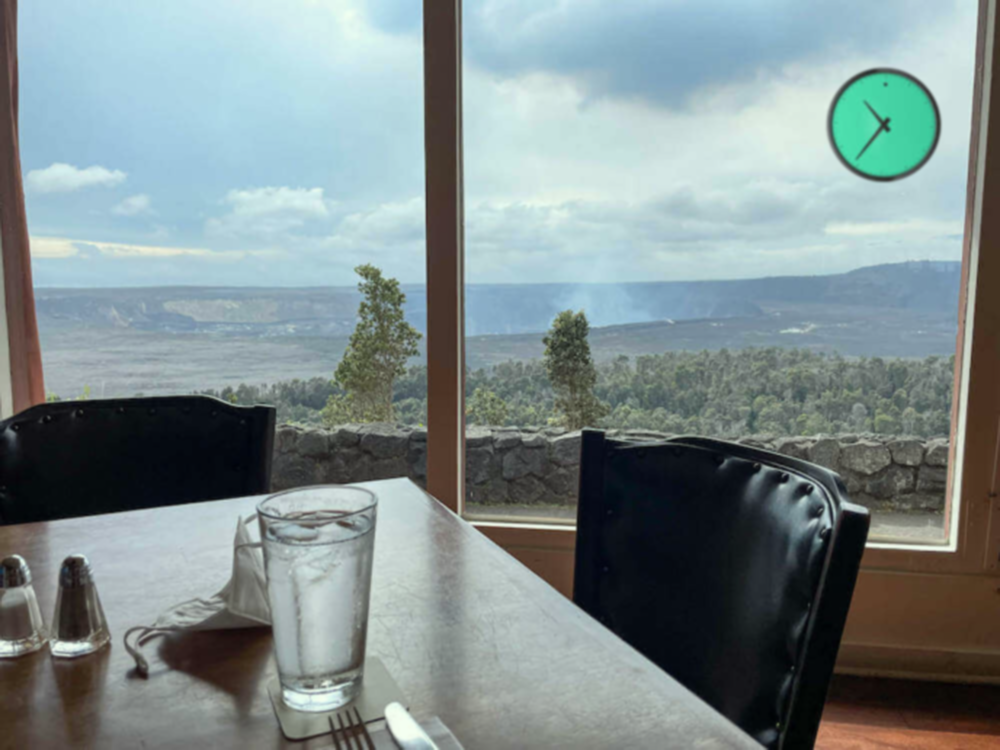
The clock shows {"hour": 10, "minute": 36}
